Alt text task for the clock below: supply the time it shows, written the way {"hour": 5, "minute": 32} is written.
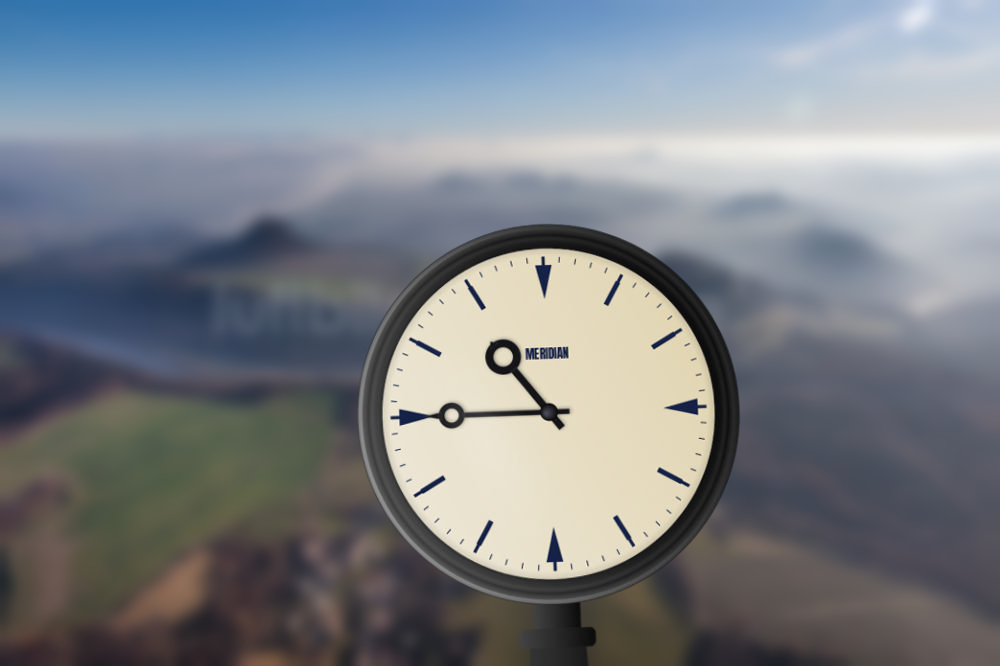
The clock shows {"hour": 10, "minute": 45}
